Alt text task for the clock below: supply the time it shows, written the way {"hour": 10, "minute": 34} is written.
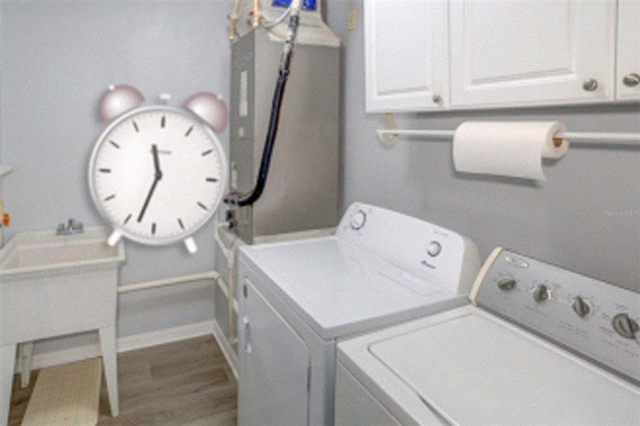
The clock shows {"hour": 11, "minute": 33}
